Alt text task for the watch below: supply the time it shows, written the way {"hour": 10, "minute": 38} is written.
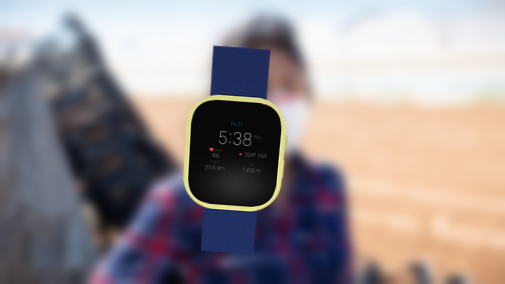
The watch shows {"hour": 5, "minute": 38}
